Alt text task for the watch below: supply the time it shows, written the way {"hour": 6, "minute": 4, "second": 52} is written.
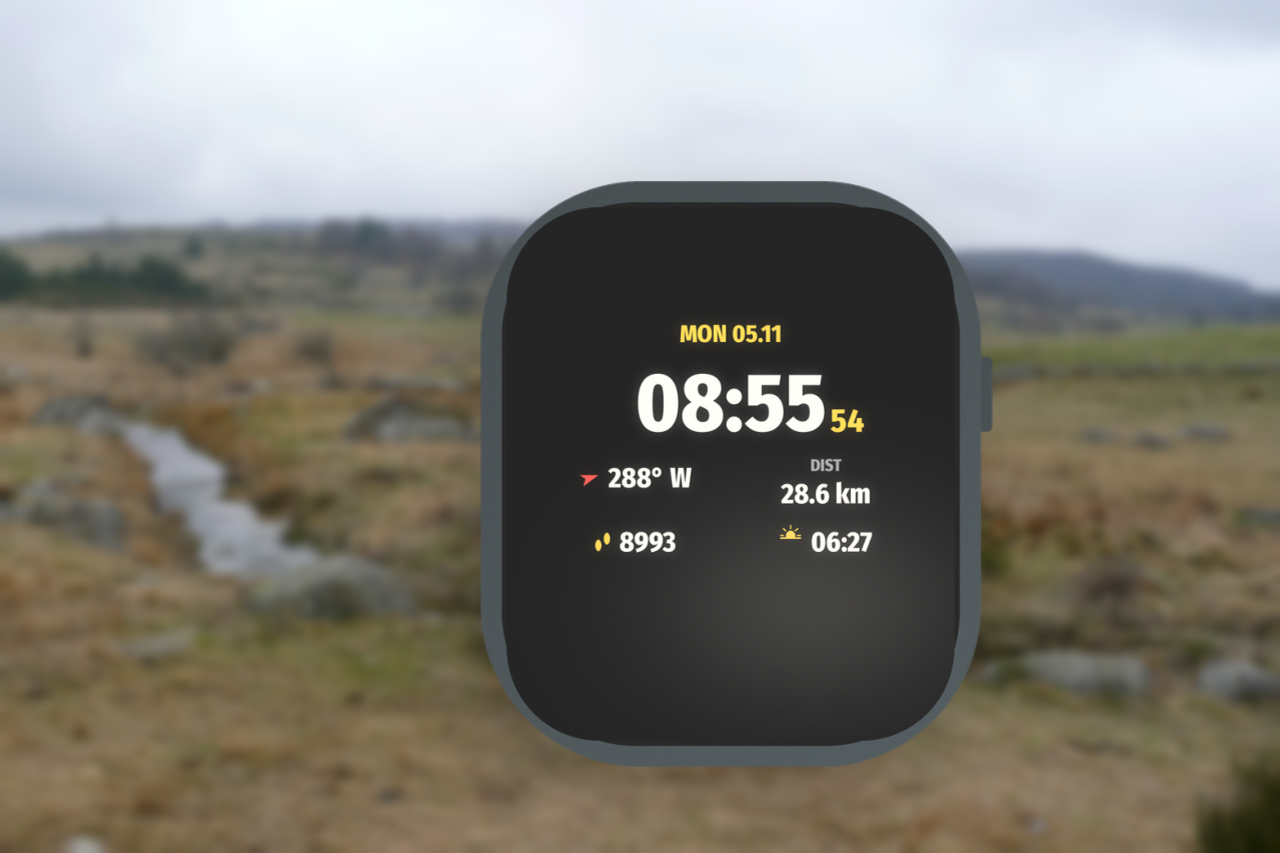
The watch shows {"hour": 8, "minute": 55, "second": 54}
